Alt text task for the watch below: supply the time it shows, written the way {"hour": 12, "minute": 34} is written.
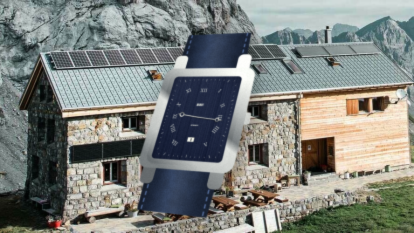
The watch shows {"hour": 9, "minute": 16}
